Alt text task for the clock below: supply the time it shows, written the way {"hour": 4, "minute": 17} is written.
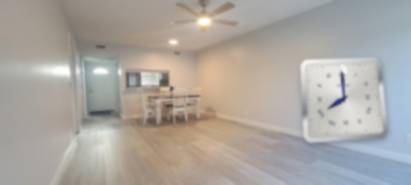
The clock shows {"hour": 8, "minute": 0}
